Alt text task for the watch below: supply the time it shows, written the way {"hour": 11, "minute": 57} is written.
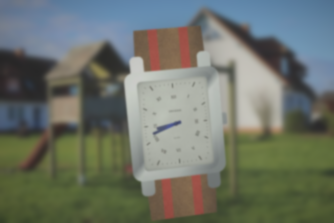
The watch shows {"hour": 8, "minute": 42}
